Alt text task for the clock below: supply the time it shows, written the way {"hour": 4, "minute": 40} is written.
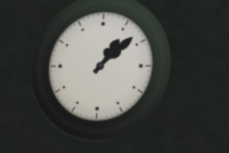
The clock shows {"hour": 1, "minute": 8}
